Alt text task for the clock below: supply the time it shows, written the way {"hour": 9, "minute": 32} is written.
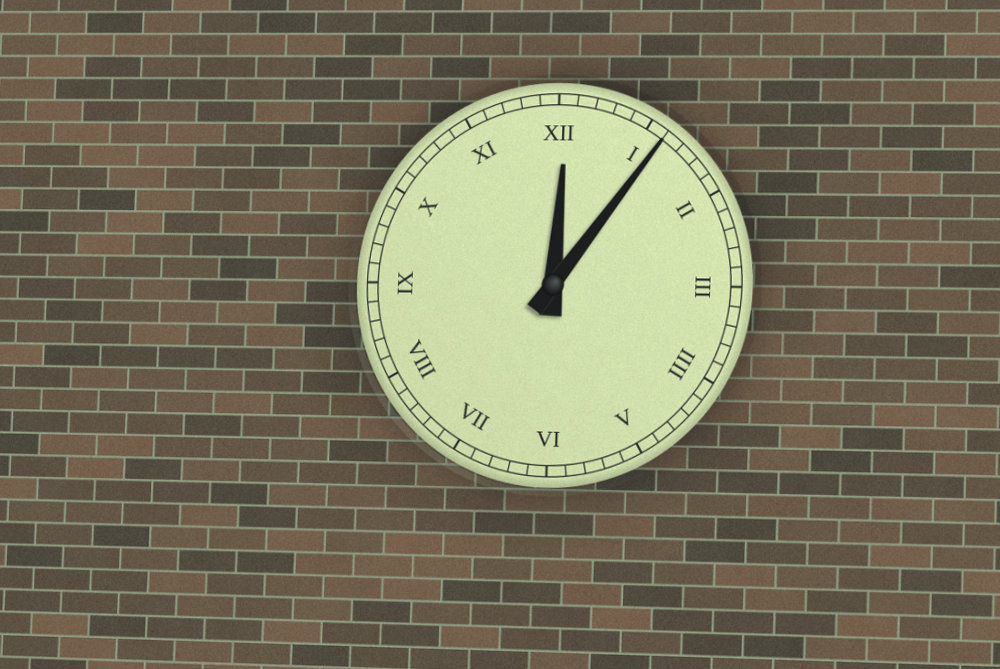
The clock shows {"hour": 12, "minute": 6}
